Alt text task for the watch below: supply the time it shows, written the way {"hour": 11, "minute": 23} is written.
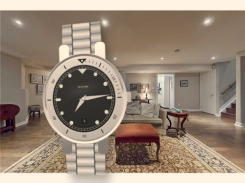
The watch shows {"hour": 7, "minute": 14}
